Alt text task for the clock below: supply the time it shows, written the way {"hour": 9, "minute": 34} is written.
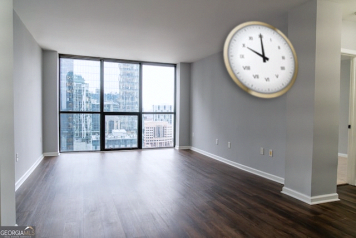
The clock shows {"hour": 10, "minute": 0}
